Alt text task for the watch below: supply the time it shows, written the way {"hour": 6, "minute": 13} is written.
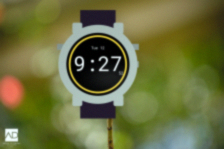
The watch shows {"hour": 9, "minute": 27}
